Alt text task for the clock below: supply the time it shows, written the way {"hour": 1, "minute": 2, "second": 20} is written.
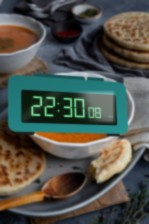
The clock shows {"hour": 22, "minute": 30, "second": 8}
